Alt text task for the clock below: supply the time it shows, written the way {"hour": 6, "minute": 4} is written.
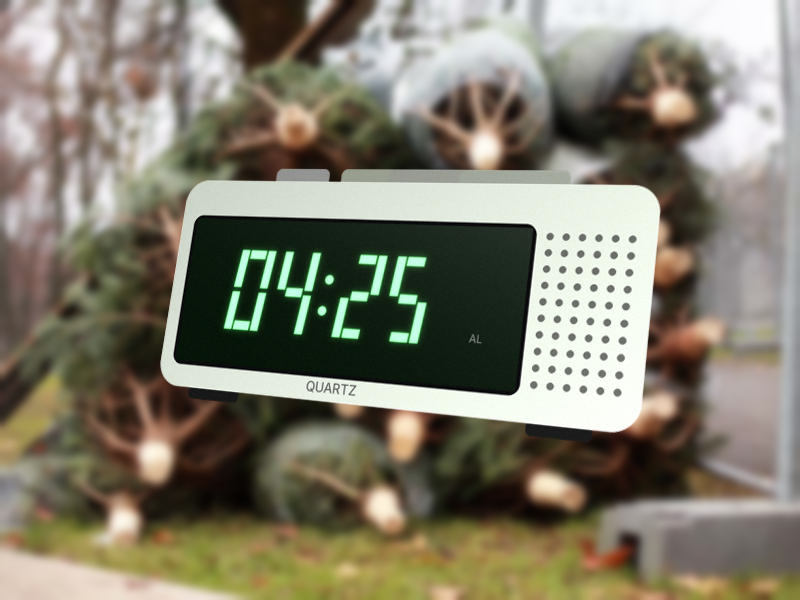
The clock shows {"hour": 4, "minute": 25}
